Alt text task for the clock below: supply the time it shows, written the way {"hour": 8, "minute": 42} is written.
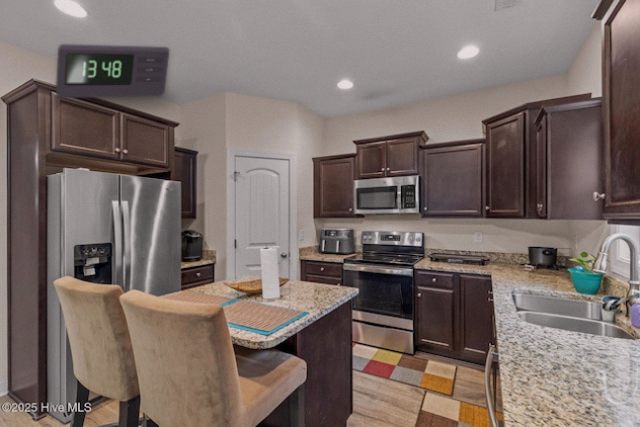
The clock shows {"hour": 13, "minute": 48}
